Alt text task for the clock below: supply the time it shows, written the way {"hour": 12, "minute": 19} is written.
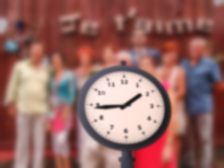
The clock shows {"hour": 1, "minute": 44}
